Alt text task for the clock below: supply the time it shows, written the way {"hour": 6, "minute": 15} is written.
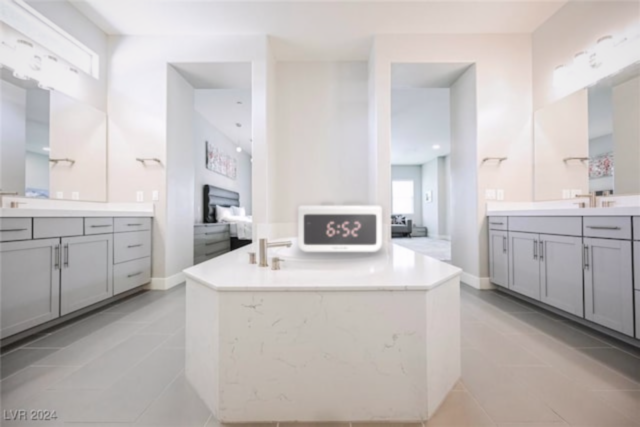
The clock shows {"hour": 6, "minute": 52}
